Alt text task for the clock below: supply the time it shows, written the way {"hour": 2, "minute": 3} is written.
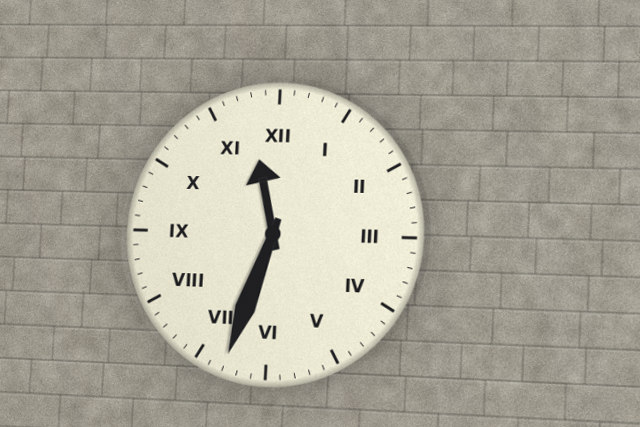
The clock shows {"hour": 11, "minute": 33}
